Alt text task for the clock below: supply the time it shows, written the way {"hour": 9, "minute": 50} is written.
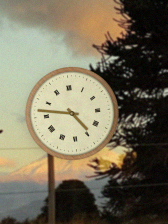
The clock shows {"hour": 4, "minute": 47}
